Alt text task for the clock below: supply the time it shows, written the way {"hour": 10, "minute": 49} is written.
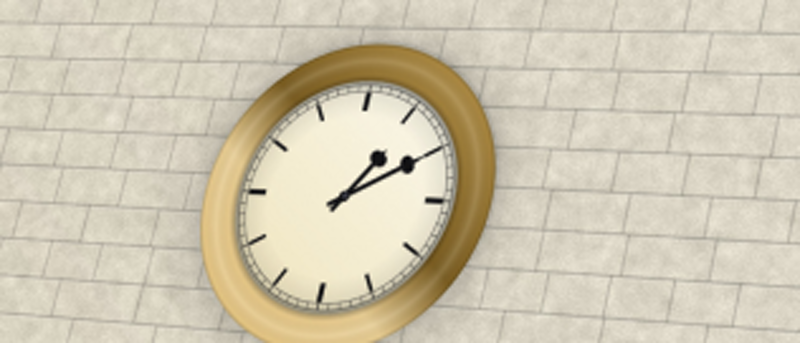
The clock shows {"hour": 1, "minute": 10}
